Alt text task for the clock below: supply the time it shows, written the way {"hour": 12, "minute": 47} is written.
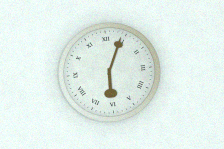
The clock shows {"hour": 6, "minute": 4}
